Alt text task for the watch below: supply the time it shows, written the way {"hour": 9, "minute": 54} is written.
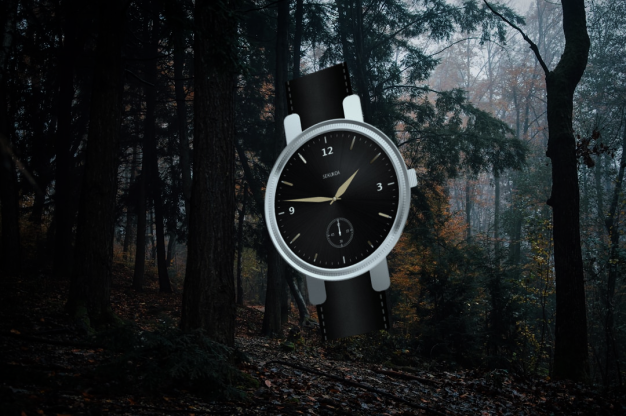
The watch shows {"hour": 1, "minute": 47}
